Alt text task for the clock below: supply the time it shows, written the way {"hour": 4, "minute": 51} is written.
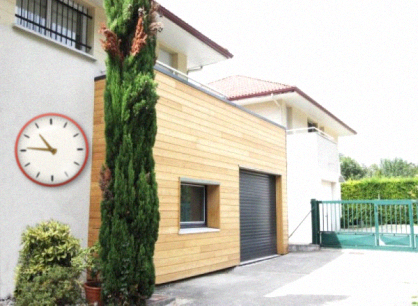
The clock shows {"hour": 10, "minute": 46}
